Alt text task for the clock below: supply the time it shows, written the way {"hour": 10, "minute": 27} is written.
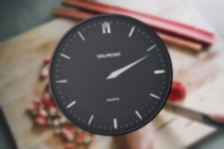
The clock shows {"hour": 2, "minute": 11}
